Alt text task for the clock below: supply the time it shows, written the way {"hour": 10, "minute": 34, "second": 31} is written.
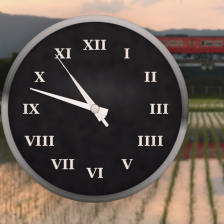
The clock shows {"hour": 10, "minute": 47, "second": 54}
